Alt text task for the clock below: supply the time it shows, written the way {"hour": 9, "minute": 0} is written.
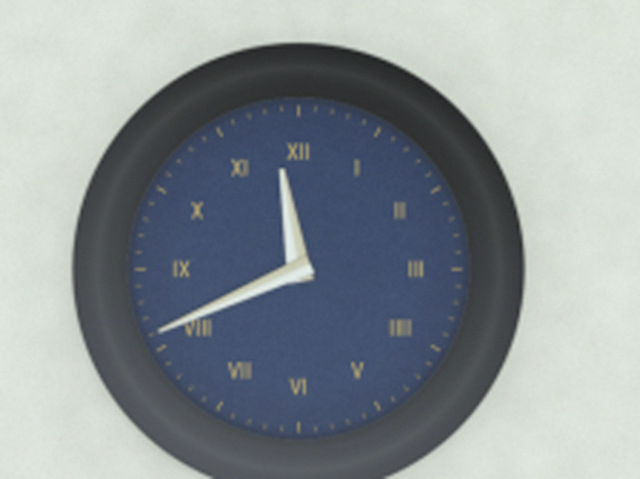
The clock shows {"hour": 11, "minute": 41}
